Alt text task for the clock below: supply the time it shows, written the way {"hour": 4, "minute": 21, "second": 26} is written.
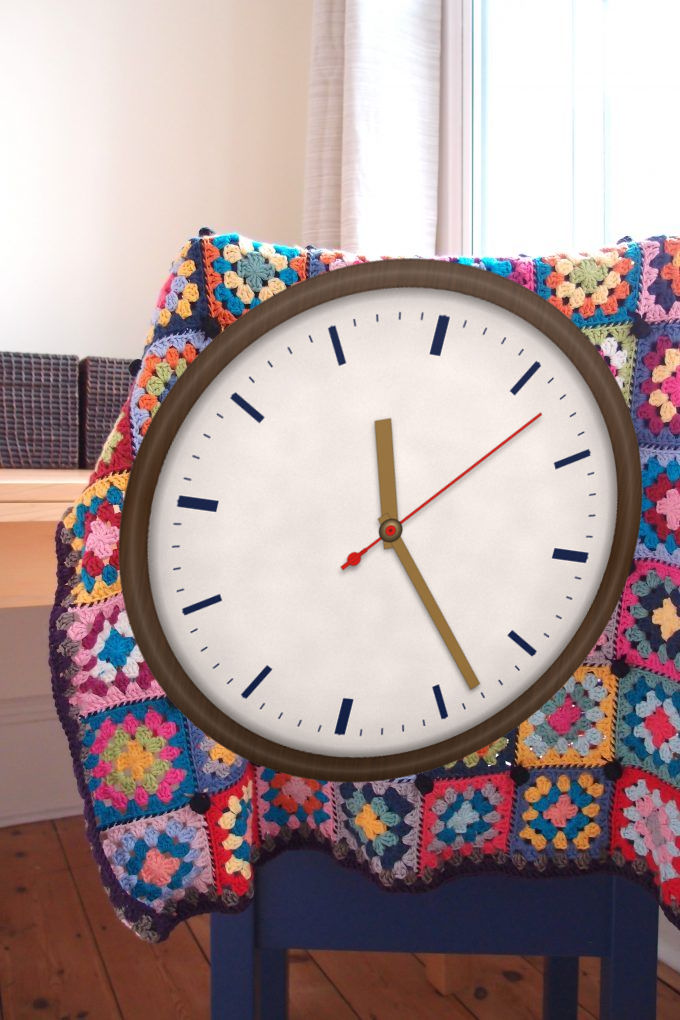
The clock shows {"hour": 11, "minute": 23, "second": 7}
